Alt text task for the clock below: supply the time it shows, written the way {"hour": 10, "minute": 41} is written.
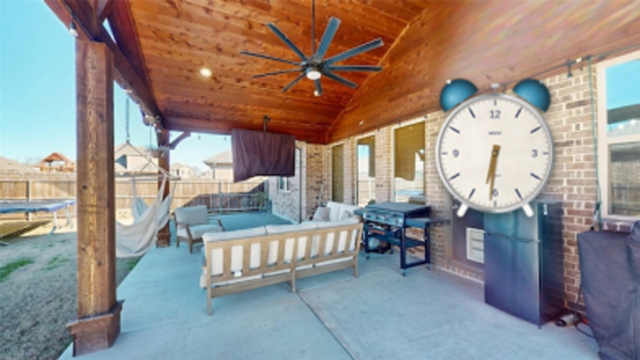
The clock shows {"hour": 6, "minute": 31}
